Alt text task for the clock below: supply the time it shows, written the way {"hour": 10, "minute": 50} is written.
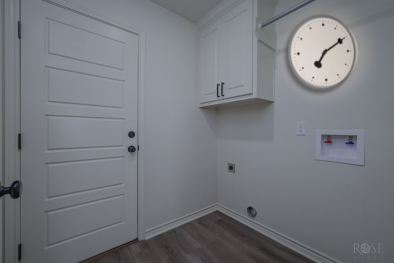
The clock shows {"hour": 7, "minute": 10}
